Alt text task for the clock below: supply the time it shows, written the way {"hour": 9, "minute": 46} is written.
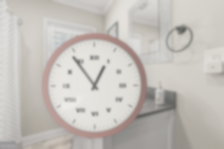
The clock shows {"hour": 12, "minute": 54}
